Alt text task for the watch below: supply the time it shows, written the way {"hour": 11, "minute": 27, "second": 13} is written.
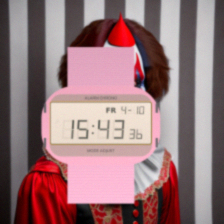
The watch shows {"hour": 15, "minute": 43, "second": 36}
